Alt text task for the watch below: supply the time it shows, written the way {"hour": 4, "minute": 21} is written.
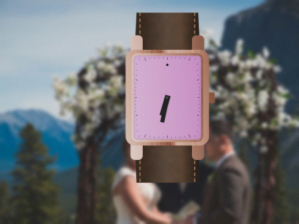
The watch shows {"hour": 6, "minute": 32}
